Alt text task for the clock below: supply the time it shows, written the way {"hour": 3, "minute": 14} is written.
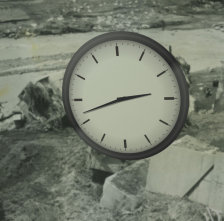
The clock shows {"hour": 2, "minute": 42}
